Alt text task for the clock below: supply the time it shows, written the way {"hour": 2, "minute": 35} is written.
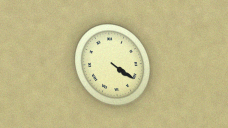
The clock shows {"hour": 4, "minute": 21}
